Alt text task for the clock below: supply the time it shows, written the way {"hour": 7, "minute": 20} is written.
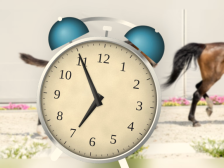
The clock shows {"hour": 6, "minute": 55}
